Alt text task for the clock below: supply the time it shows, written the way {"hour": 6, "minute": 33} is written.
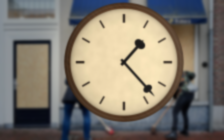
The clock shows {"hour": 1, "minute": 23}
